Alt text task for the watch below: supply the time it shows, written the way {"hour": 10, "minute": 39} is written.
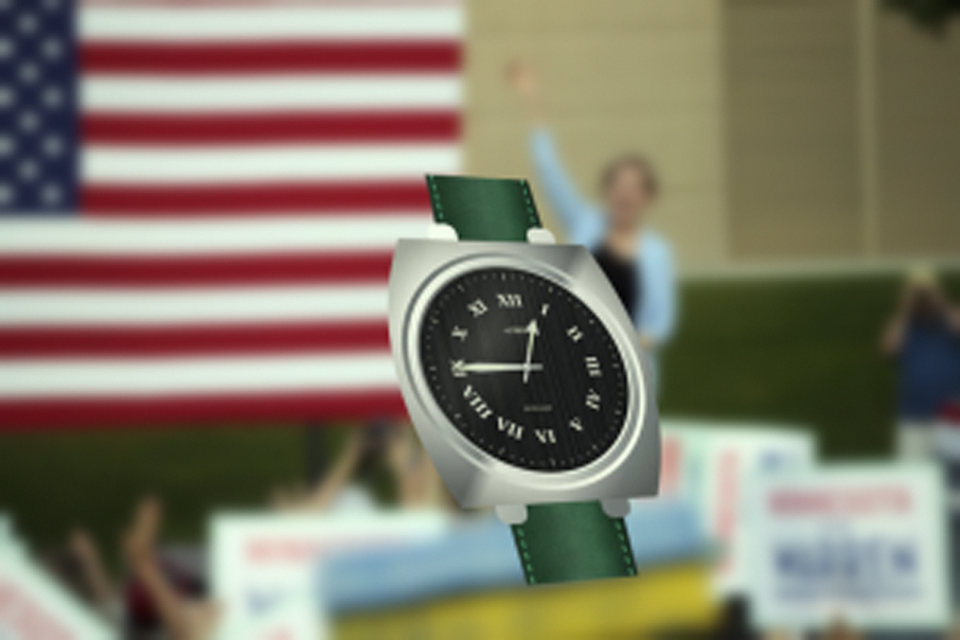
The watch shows {"hour": 12, "minute": 45}
